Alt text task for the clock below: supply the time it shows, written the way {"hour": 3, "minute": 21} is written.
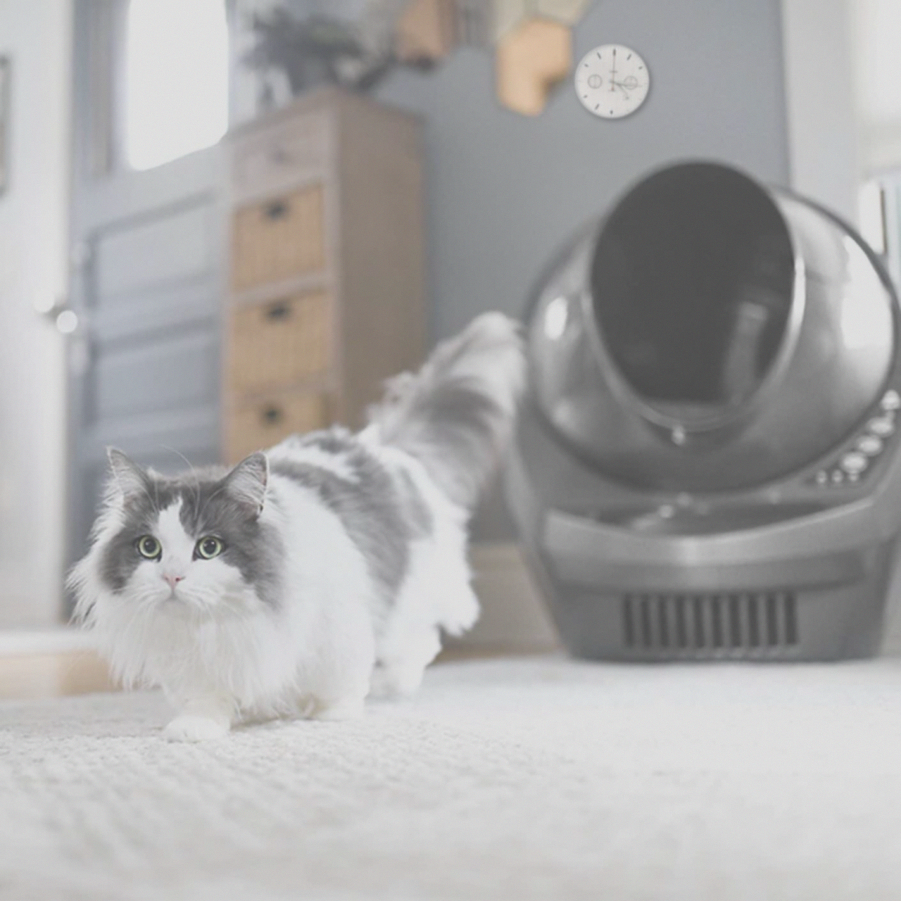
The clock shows {"hour": 4, "minute": 16}
